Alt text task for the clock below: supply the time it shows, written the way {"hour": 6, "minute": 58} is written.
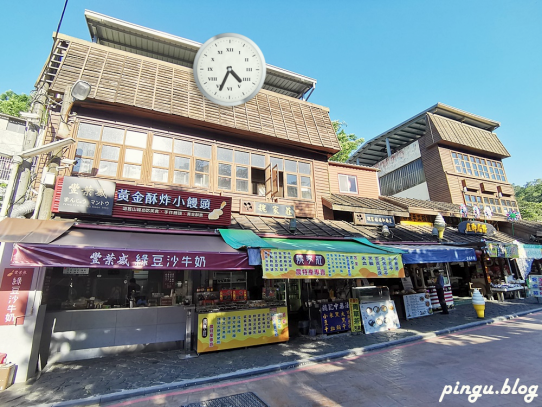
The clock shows {"hour": 4, "minute": 34}
